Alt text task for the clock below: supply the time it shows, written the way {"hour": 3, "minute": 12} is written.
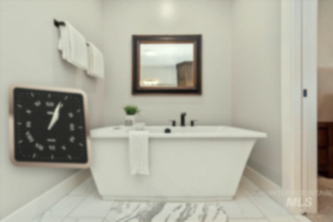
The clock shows {"hour": 1, "minute": 4}
